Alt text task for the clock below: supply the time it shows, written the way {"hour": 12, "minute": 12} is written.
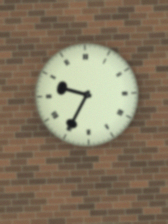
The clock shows {"hour": 9, "minute": 35}
